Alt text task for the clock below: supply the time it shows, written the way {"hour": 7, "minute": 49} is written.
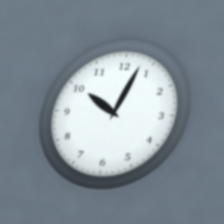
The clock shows {"hour": 10, "minute": 3}
